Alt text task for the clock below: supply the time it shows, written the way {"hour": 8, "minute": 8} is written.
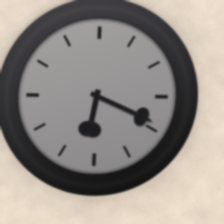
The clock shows {"hour": 6, "minute": 19}
